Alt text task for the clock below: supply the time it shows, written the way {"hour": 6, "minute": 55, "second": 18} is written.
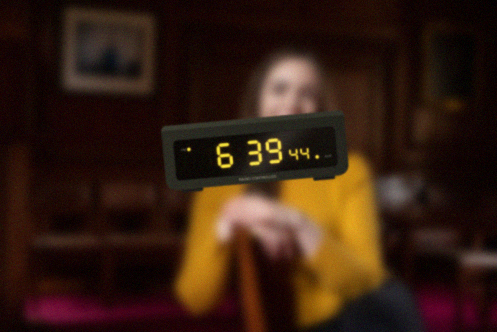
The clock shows {"hour": 6, "minute": 39, "second": 44}
